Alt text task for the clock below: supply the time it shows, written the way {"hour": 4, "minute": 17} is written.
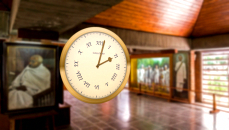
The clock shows {"hour": 2, "minute": 2}
